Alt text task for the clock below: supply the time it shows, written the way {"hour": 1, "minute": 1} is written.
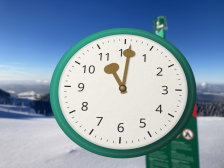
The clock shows {"hour": 11, "minute": 1}
